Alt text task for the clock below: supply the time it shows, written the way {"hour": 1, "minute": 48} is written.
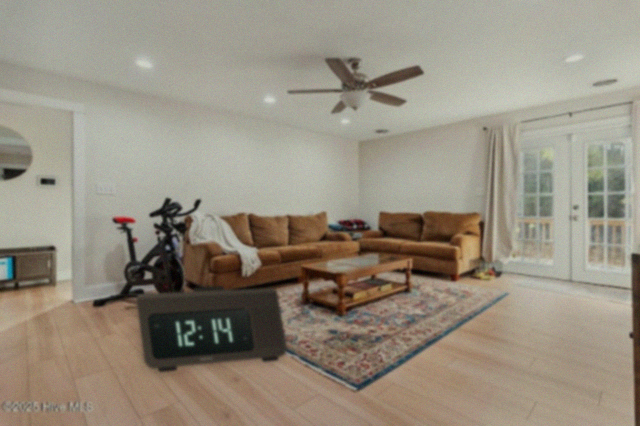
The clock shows {"hour": 12, "minute": 14}
